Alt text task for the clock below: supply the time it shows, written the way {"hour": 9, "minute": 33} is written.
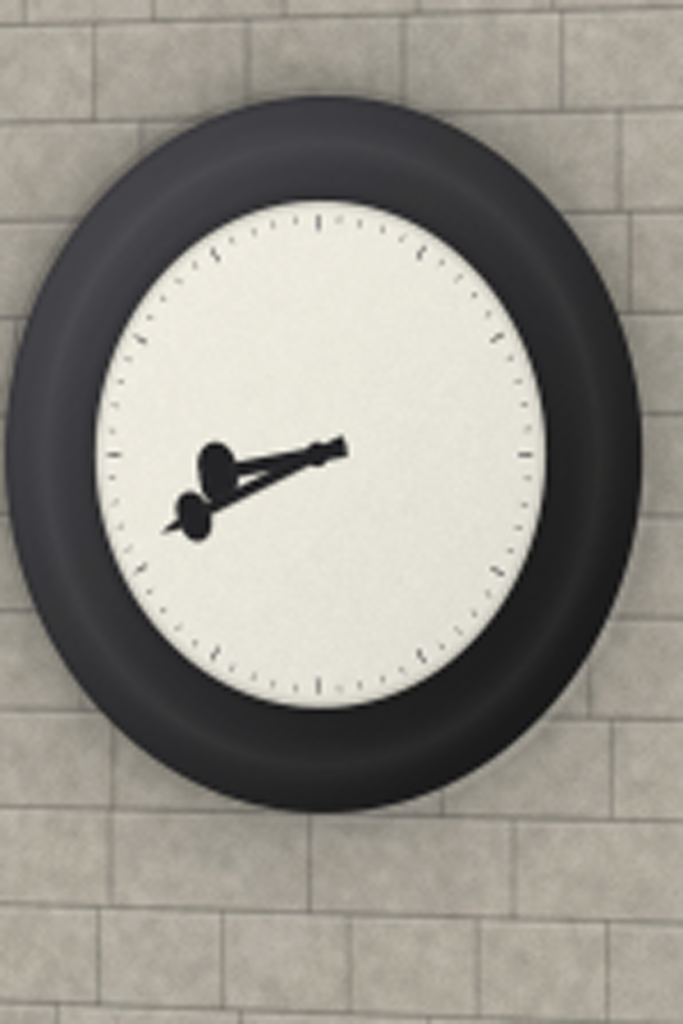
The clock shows {"hour": 8, "minute": 41}
